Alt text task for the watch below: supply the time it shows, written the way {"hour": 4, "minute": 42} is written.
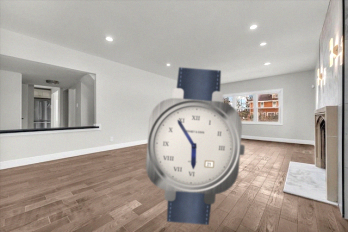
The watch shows {"hour": 5, "minute": 54}
